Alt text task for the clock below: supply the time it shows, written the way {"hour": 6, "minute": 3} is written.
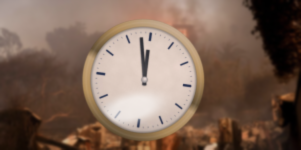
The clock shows {"hour": 11, "minute": 58}
